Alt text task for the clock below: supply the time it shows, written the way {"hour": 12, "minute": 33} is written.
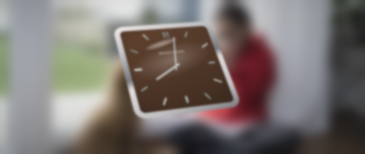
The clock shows {"hour": 8, "minute": 2}
